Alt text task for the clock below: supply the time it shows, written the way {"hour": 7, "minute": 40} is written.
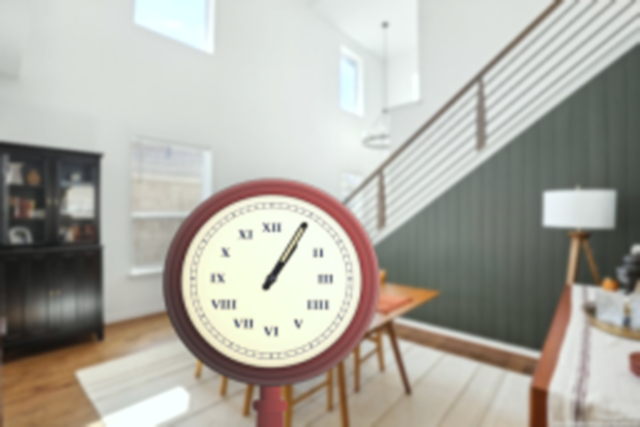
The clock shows {"hour": 1, "minute": 5}
